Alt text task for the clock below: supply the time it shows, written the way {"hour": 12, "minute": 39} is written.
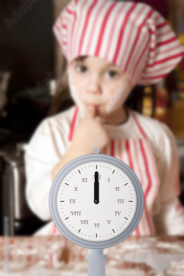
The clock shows {"hour": 12, "minute": 0}
